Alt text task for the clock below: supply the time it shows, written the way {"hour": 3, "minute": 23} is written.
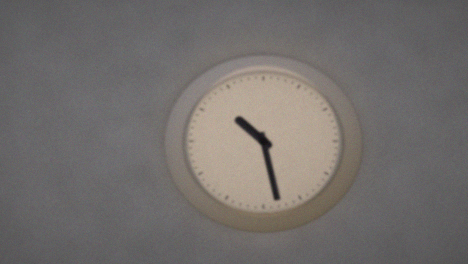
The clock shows {"hour": 10, "minute": 28}
